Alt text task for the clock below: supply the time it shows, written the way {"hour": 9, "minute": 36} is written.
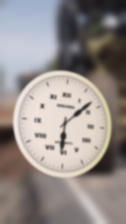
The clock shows {"hour": 6, "minute": 8}
